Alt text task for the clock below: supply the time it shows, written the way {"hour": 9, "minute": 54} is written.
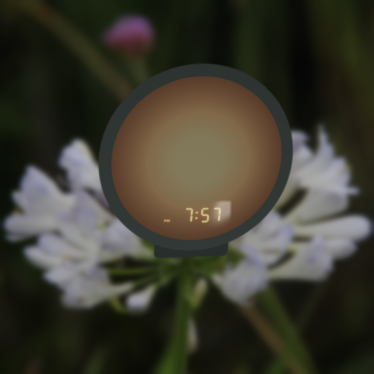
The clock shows {"hour": 7, "minute": 57}
